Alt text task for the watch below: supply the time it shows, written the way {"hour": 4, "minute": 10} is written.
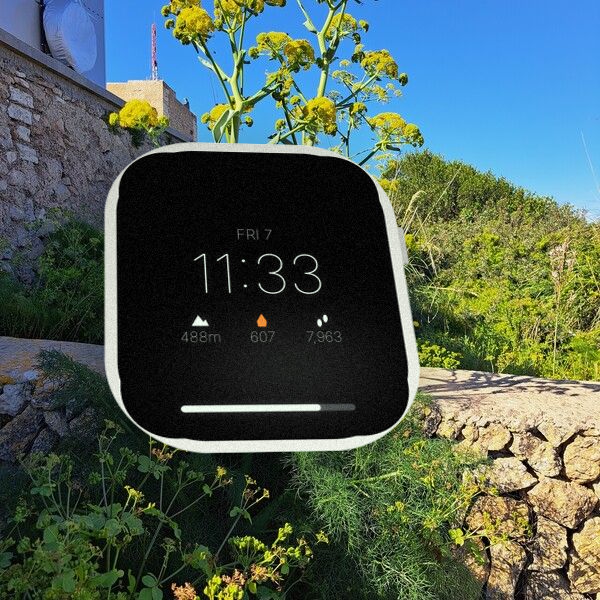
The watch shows {"hour": 11, "minute": 33}
